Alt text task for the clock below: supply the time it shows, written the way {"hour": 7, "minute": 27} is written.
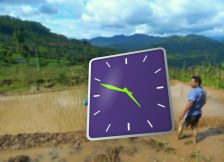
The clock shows {"hour": 4, "minute": 49}
